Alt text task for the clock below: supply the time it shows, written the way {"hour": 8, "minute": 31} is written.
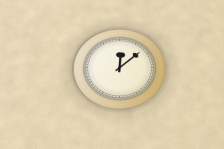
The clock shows {"hour": 12, "minute": 8}
